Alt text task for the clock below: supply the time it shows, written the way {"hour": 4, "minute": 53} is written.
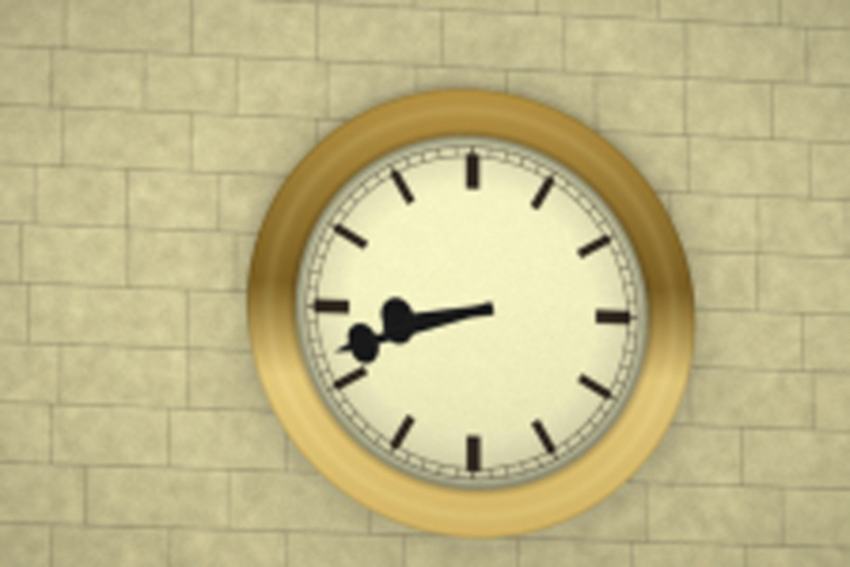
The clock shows {"hour": 8, "minute": 42}
